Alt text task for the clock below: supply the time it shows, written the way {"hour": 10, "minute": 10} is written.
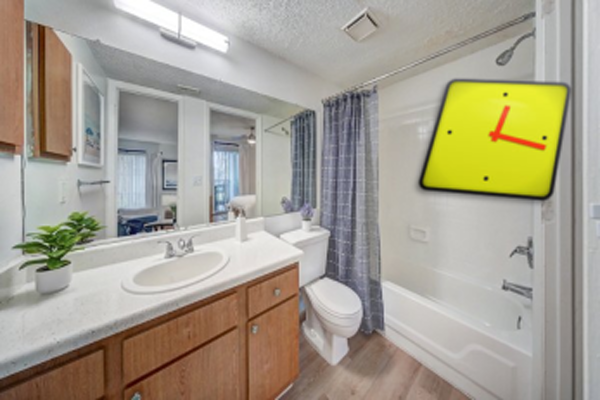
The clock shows {"hour": 12, "minute": 17}
